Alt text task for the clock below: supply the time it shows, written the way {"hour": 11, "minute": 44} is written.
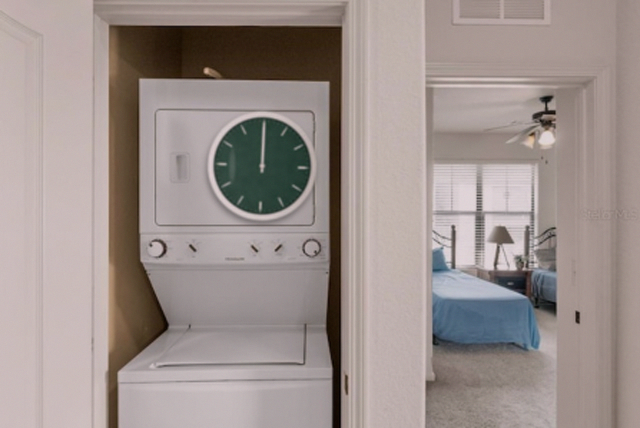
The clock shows {"hour": 12, "minute": 0}
